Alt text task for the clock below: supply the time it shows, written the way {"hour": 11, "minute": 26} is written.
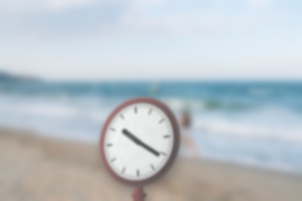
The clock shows {"hour": 10, "minute": 21}
